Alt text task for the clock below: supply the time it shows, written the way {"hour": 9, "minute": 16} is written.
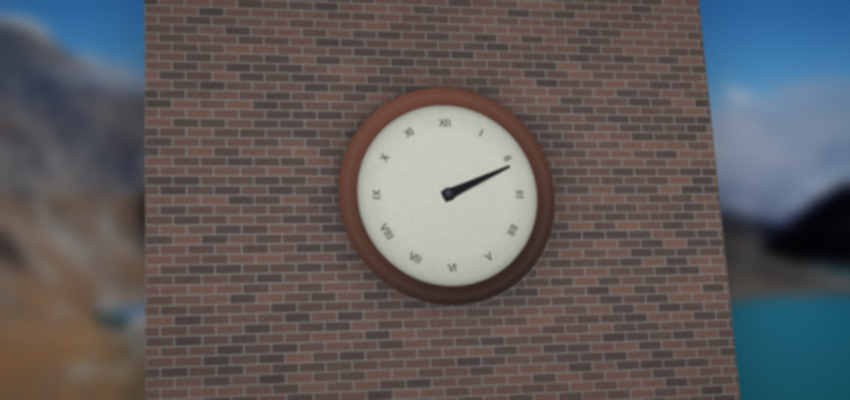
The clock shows {"hour": 2, "minute": 11}
